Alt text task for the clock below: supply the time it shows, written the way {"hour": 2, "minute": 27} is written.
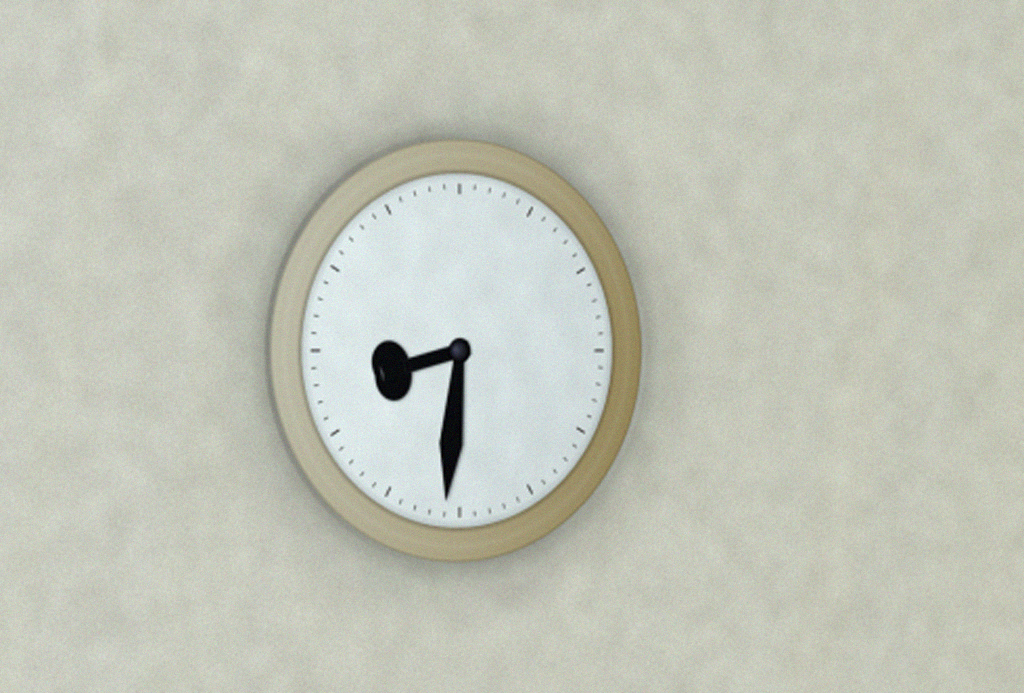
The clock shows {"hour": 8, "minute": 31}
